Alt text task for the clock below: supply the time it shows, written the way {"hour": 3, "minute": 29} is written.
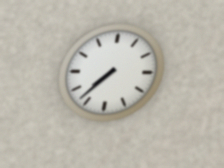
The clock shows {"hour": 7, "minute": 37}
